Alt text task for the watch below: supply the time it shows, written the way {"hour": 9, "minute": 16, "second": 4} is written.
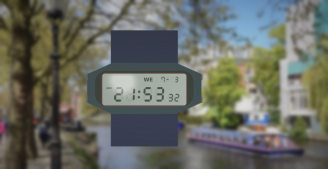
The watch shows {"hour": 21, "minute": 53, "second": 32}
